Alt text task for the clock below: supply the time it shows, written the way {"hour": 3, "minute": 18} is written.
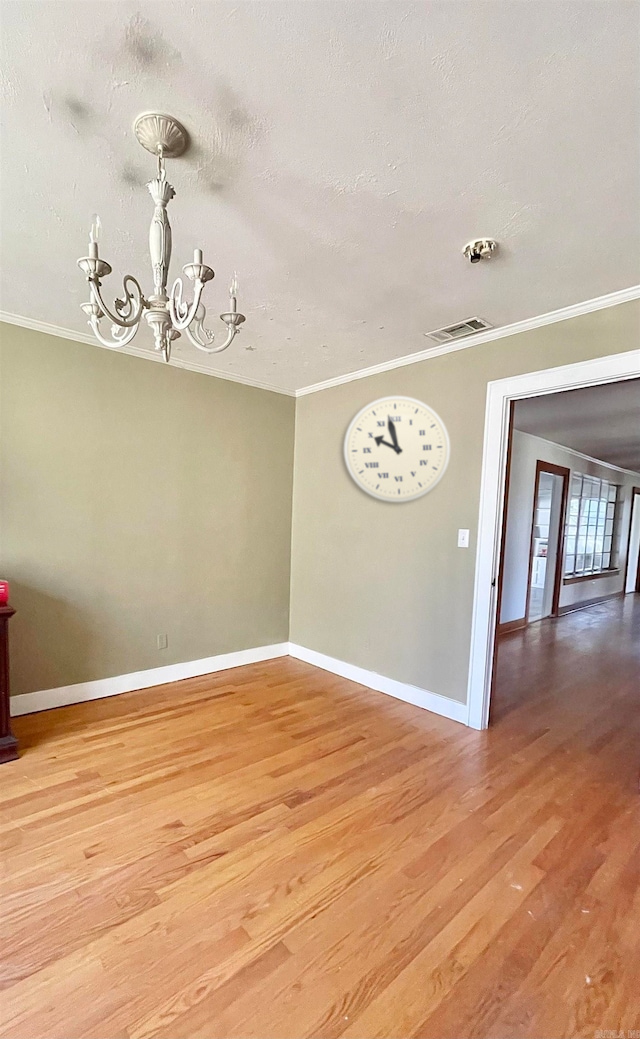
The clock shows {"hour": 9, "minute": 58}
